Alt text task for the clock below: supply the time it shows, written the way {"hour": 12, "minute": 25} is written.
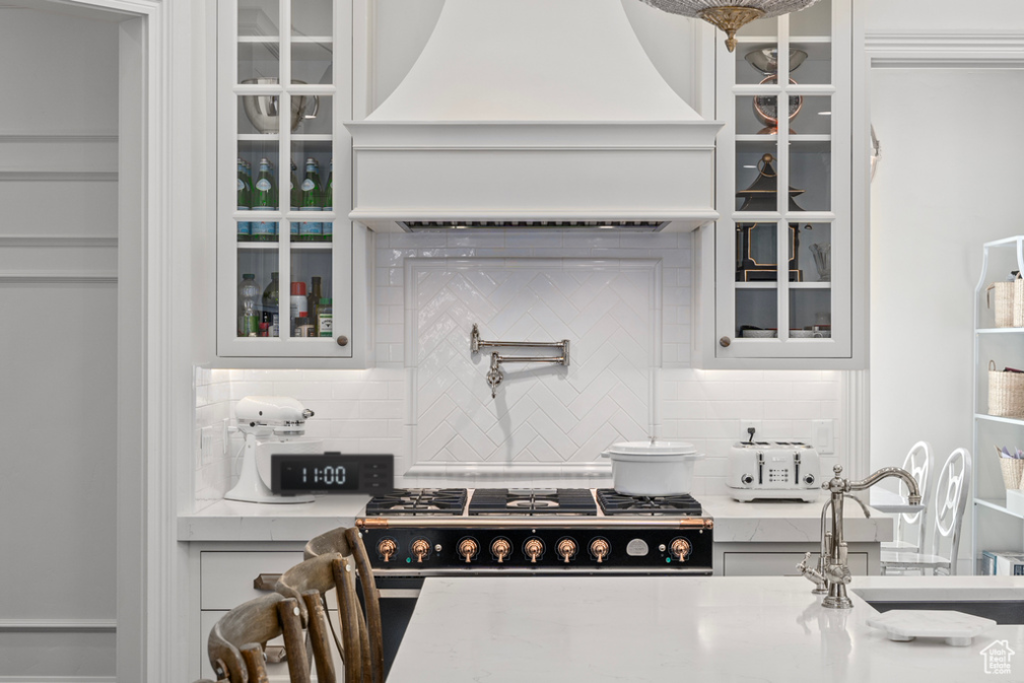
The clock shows {"hour": 11, "minute": 0}
